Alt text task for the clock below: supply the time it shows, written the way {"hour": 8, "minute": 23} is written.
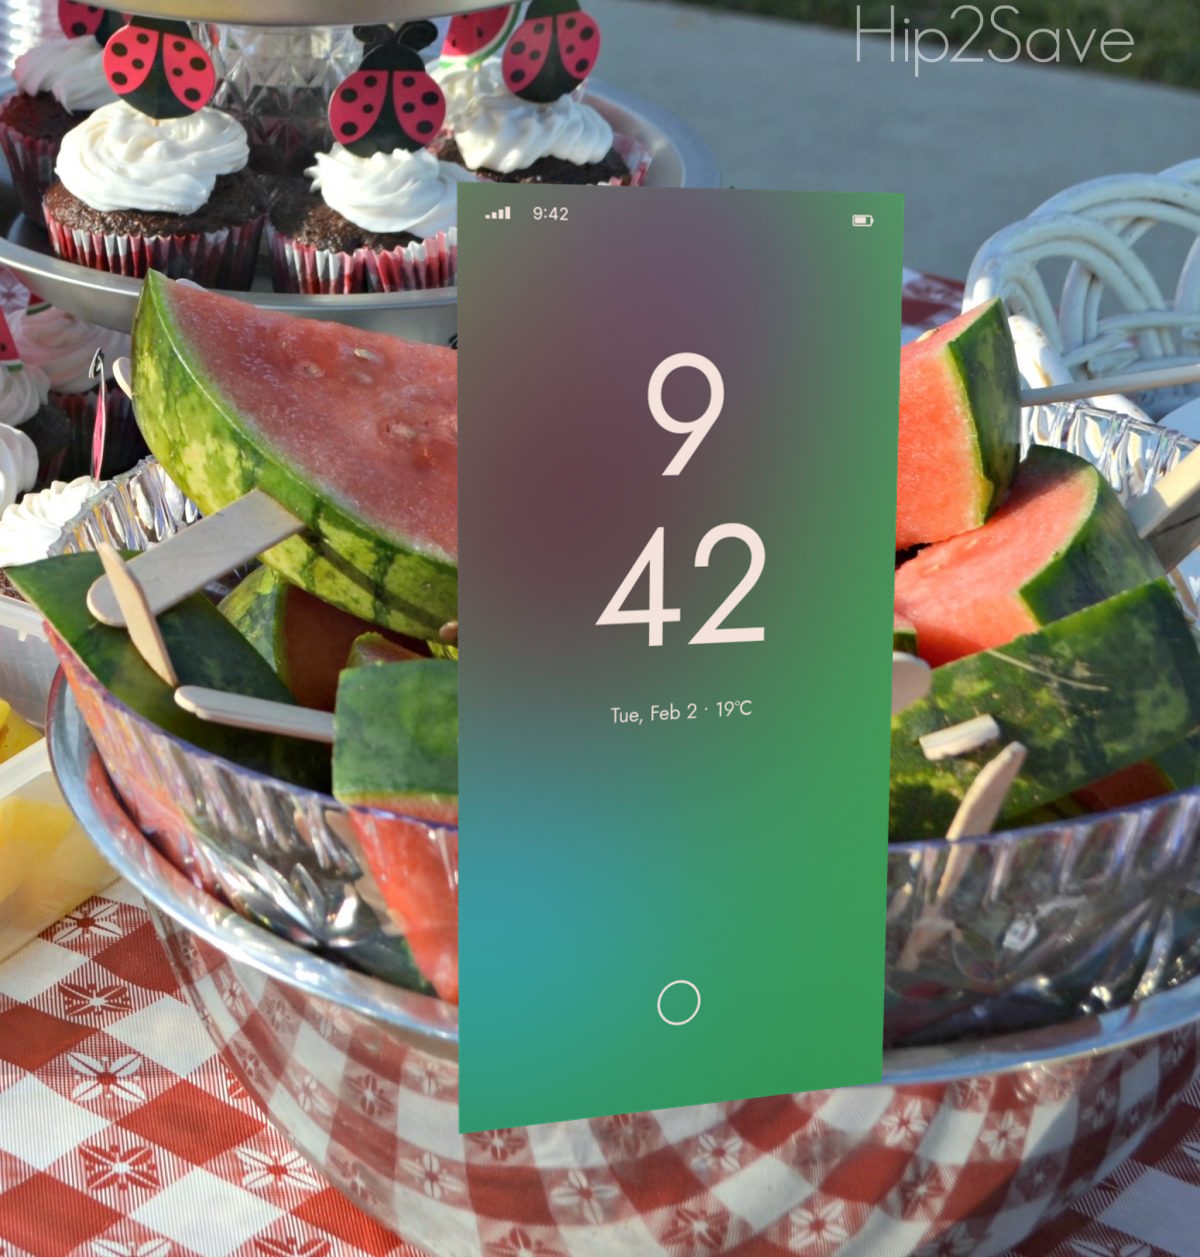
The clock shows {"hour": 9, "minute": 42}
